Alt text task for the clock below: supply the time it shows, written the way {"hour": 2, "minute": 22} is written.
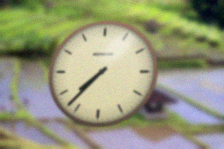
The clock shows {"hour": 7, "minute": 37}
